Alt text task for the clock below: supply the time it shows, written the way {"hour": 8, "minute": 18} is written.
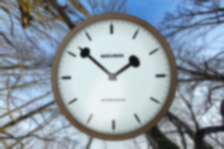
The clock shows {"hour": 1, "minute": 52}
